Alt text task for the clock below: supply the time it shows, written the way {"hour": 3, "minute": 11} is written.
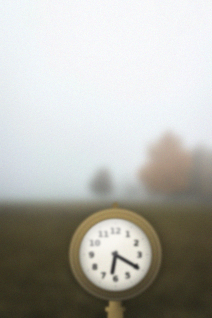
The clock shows {"hour": 6, "minute": 20}
